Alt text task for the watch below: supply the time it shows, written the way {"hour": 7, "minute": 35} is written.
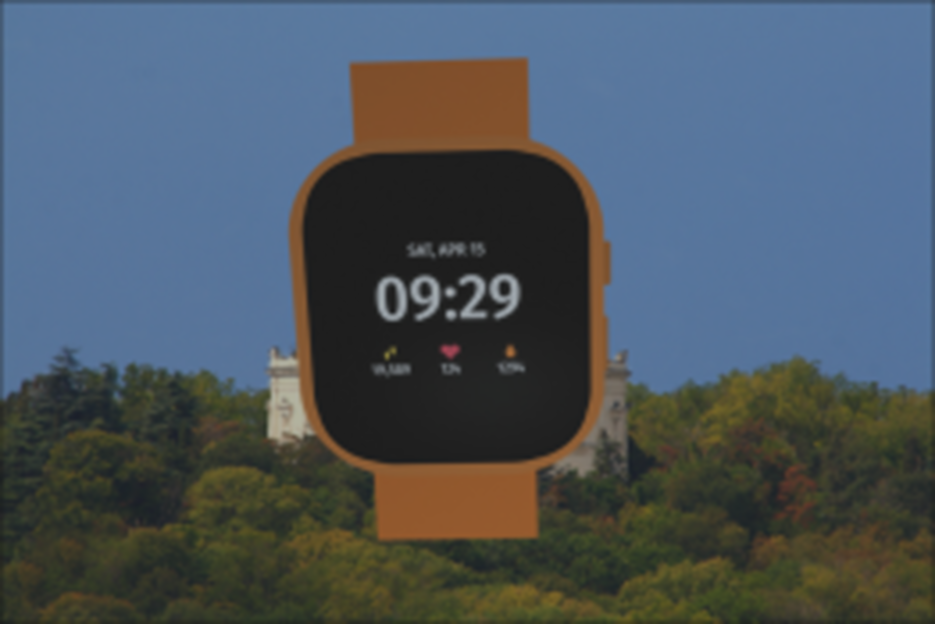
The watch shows {"hour": 9, "minute": 29}
